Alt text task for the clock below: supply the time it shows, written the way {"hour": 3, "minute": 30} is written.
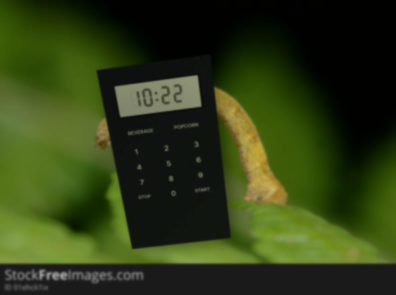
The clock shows {"hour": 10, "minute": 22}
